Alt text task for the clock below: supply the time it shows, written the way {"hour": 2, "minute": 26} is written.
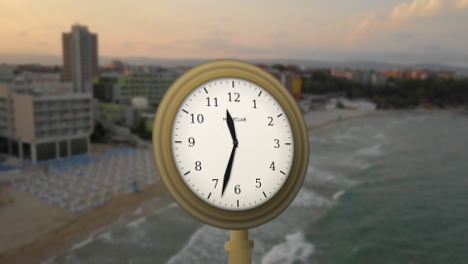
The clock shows {"hour": 11, "minute": 33}
